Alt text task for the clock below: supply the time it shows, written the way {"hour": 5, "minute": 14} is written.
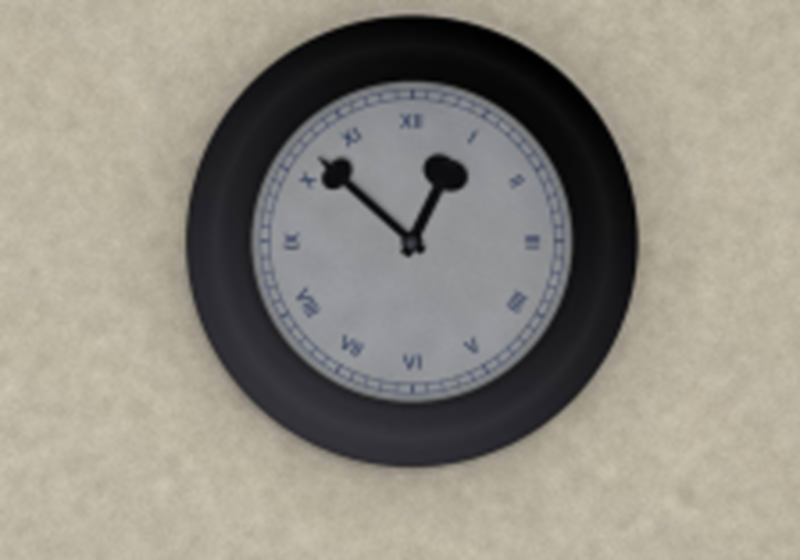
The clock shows {"hour": 12, "minute": 52}
